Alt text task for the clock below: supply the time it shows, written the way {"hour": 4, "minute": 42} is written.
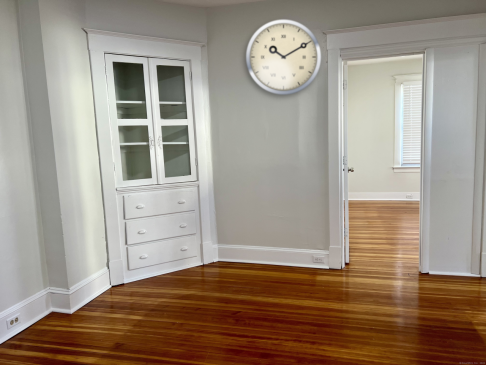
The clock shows {"hour": 10, "minute": 10}
